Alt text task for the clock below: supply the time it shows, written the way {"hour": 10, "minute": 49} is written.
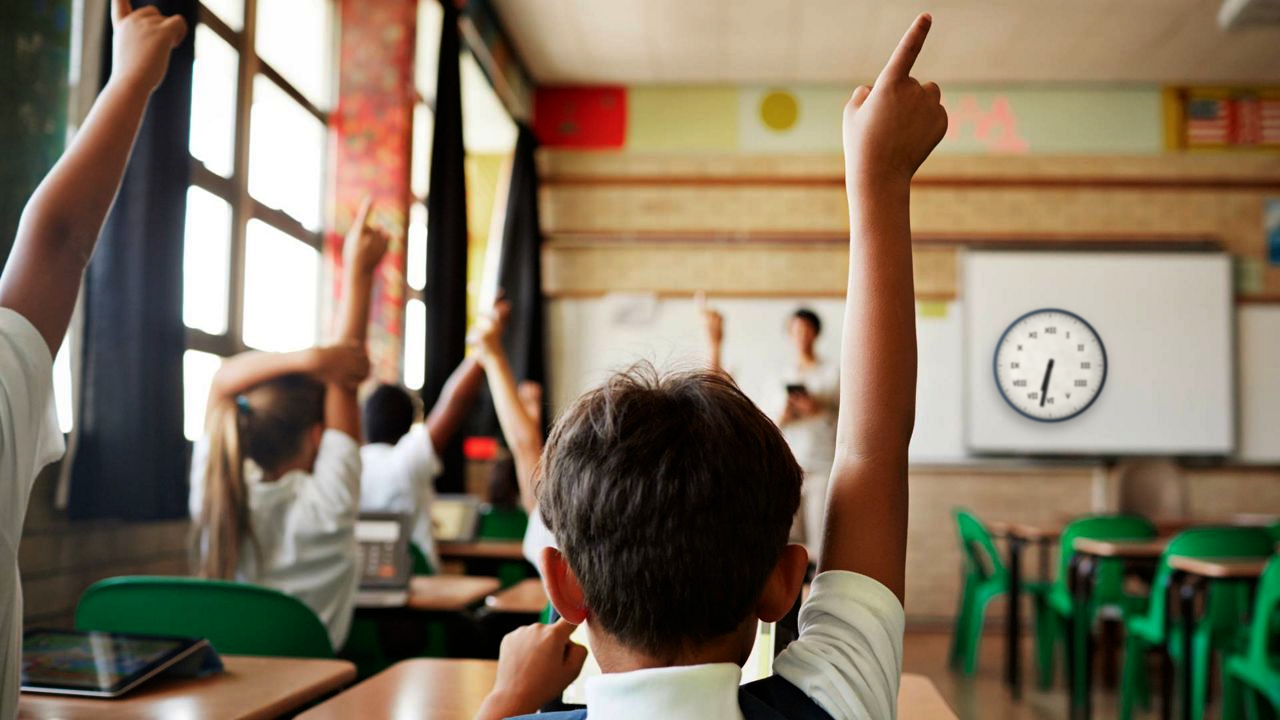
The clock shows {"hour": 6, "minute": 32}
